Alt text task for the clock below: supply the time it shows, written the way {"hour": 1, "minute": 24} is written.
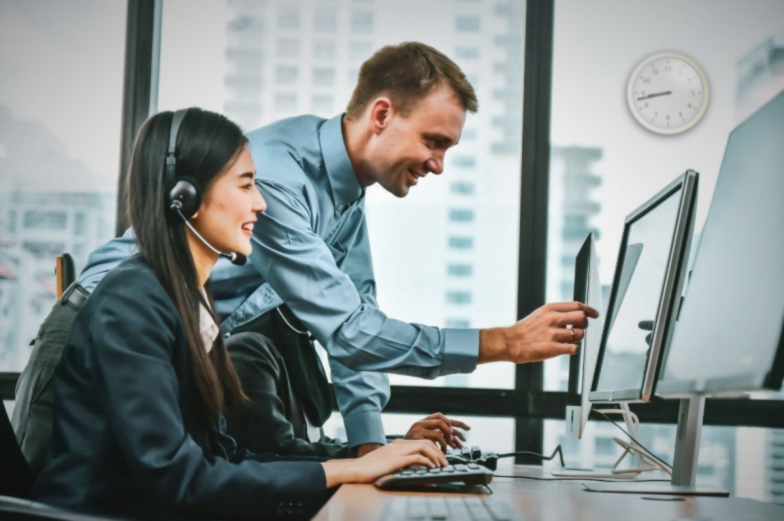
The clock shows {"hour": 8, "minute": 43}
